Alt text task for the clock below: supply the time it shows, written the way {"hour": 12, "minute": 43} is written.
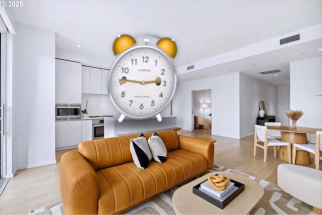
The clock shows {"hour": 2, "minute": 46}
